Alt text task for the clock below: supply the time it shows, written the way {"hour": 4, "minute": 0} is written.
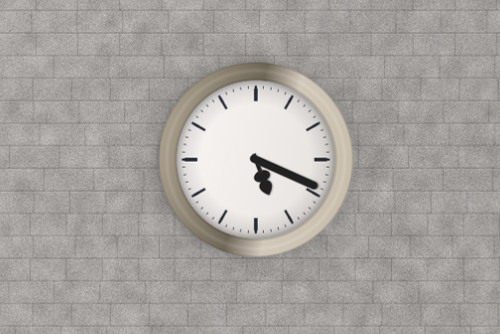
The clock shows {"hour": 5, "minute": 19}
